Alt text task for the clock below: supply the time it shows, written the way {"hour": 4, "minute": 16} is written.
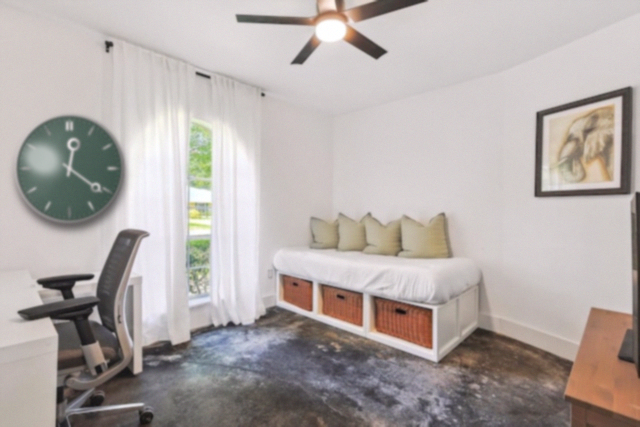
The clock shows {"hour": 12, "minute": 21}
